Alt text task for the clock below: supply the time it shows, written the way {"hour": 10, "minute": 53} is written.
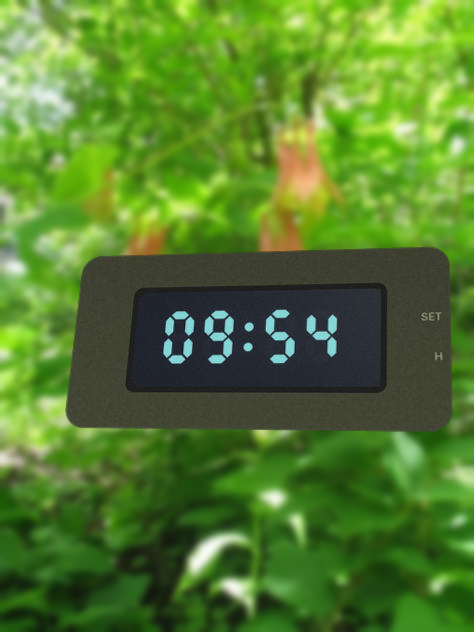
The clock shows {"hour": 9, "minute": 54}
